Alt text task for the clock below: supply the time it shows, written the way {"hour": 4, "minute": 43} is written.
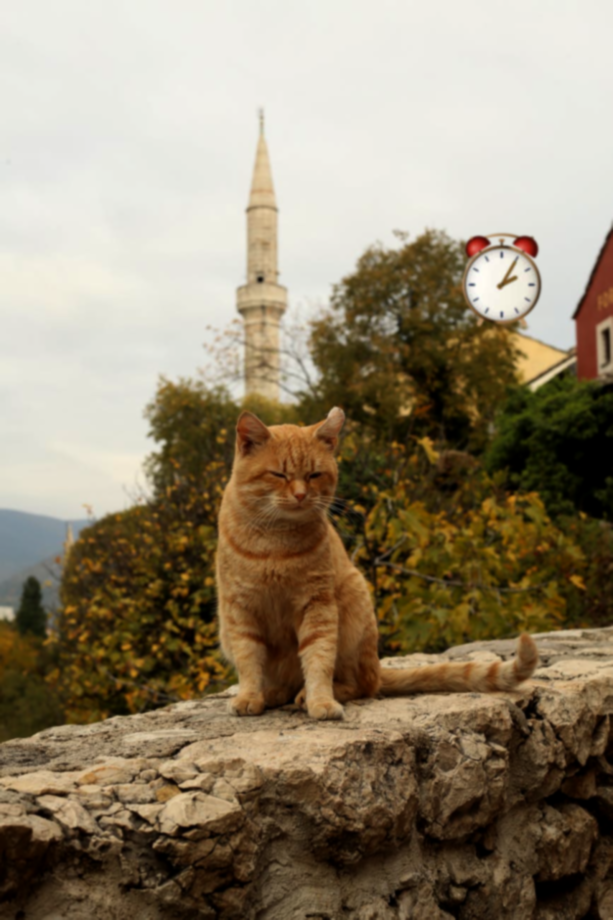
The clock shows {"hour": 2, "minute": 5}
